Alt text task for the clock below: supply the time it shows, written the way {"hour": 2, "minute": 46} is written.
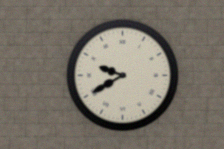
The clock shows {"hour": 9, "minute": 40}
